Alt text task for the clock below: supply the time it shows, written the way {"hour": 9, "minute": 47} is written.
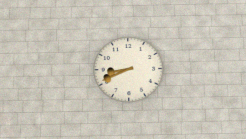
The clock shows {"hour": 8, "minute": 41}
